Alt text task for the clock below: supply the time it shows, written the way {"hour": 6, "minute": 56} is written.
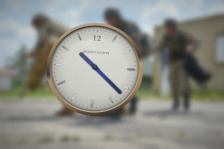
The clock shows {"hour": 10, "minute": 22}
